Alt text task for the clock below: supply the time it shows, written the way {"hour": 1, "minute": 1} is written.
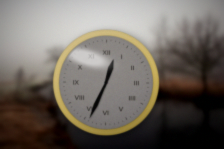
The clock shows {"hour": 12, "minute": 34}
